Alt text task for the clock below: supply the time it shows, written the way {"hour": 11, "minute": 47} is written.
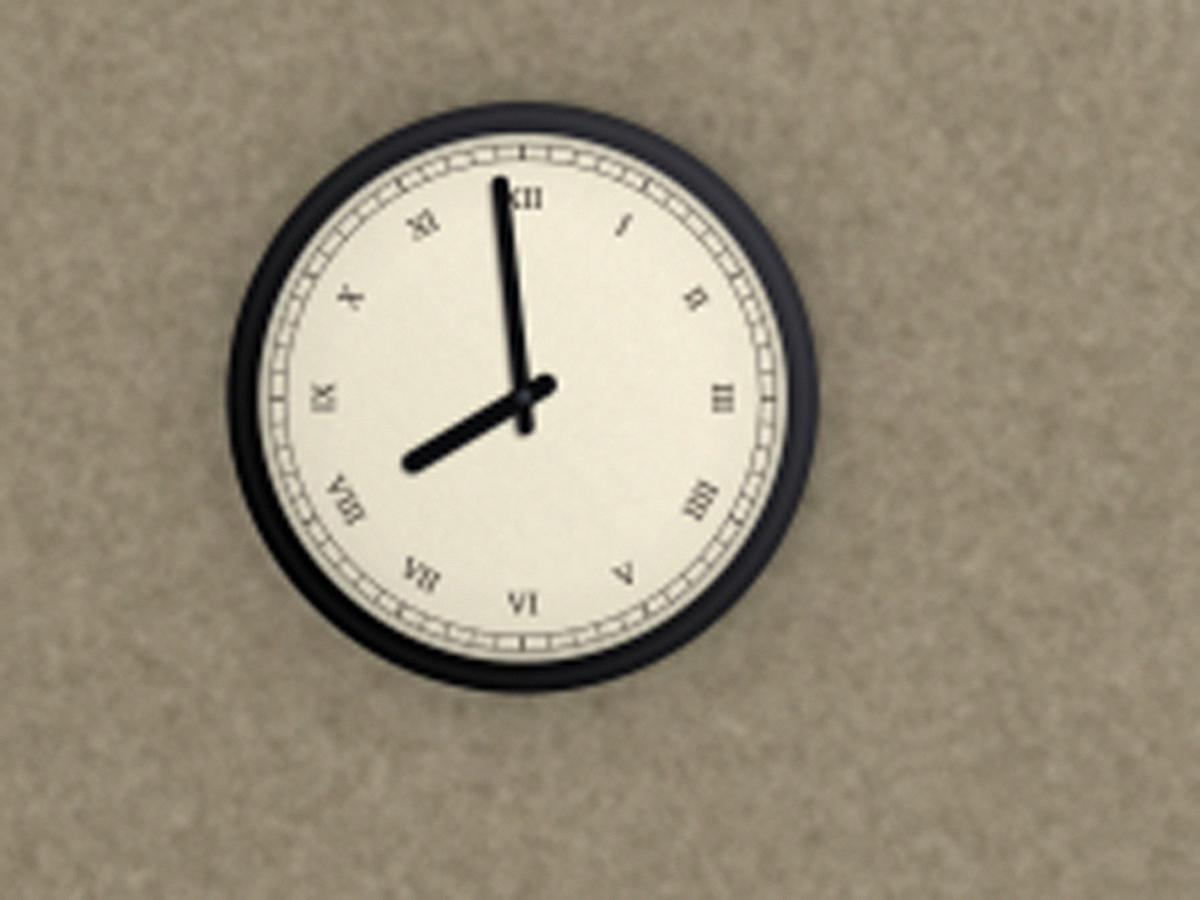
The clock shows {"hour": 7, "minute": 59}
